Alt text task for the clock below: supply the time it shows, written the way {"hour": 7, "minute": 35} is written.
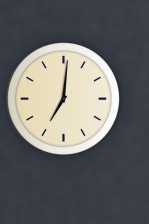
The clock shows {"hour": 7, "minute": 1}
